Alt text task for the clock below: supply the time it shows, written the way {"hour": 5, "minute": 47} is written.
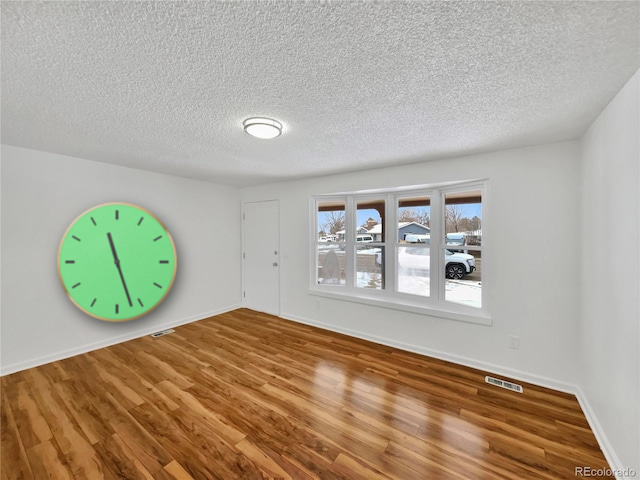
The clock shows {"hour": 11, "minute": 27}
